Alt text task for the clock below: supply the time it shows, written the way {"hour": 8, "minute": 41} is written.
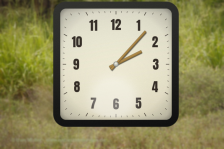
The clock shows {"hour": 2, "minute": 7}
